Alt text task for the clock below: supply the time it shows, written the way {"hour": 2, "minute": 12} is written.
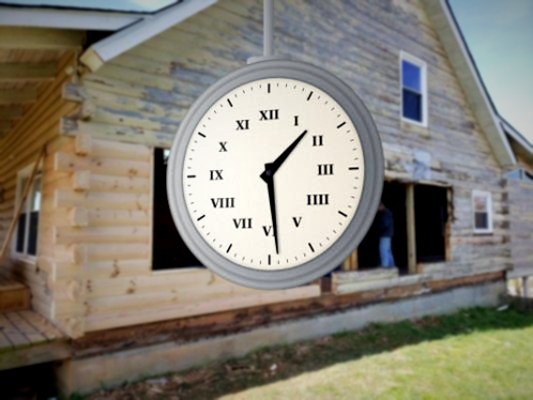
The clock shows {"hour": 1, "minute": 29}
